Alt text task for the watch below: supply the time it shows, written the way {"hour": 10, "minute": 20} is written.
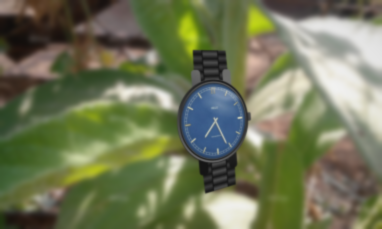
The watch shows {"hour": 7, "minute": 26}
